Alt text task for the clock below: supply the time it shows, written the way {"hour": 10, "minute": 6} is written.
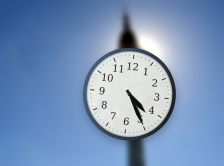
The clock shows {"hour": 4, "minute": 25}
